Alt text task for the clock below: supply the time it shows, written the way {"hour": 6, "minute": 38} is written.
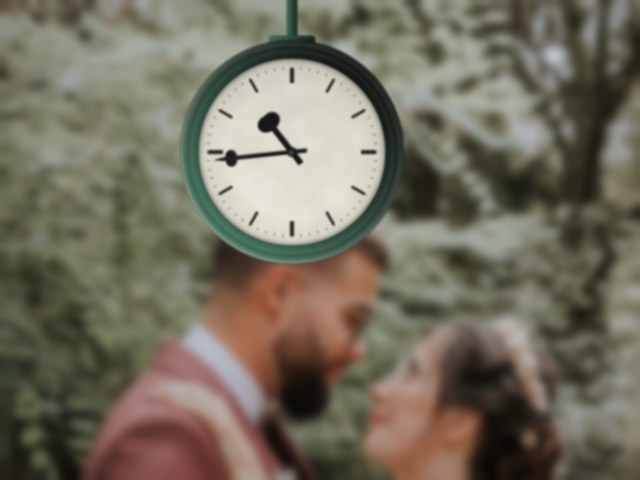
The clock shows {"hour": 10, "minute": 44}
